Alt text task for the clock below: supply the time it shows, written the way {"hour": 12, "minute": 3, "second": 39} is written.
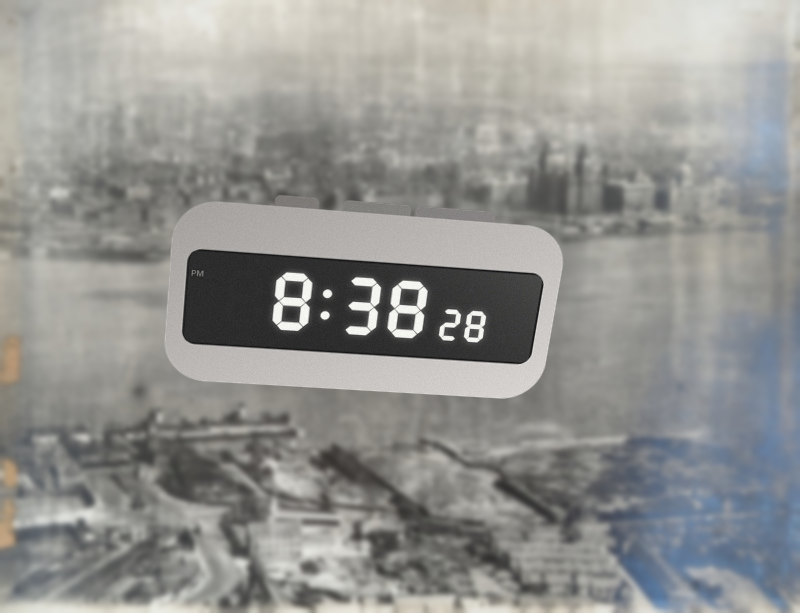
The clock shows {"hour": 8, "minute": 38, "second": 28}
